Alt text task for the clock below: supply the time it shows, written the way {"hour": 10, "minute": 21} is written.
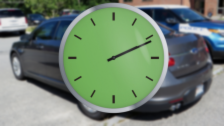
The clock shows {"hour": 2, "minute": 11}
